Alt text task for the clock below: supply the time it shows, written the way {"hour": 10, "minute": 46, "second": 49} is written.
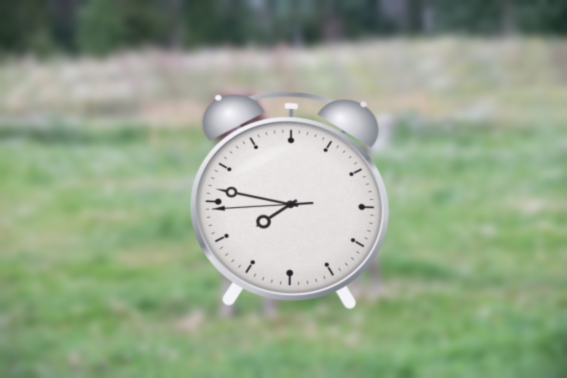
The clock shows {"hour": 7, "minute": 46, "second": 44}
